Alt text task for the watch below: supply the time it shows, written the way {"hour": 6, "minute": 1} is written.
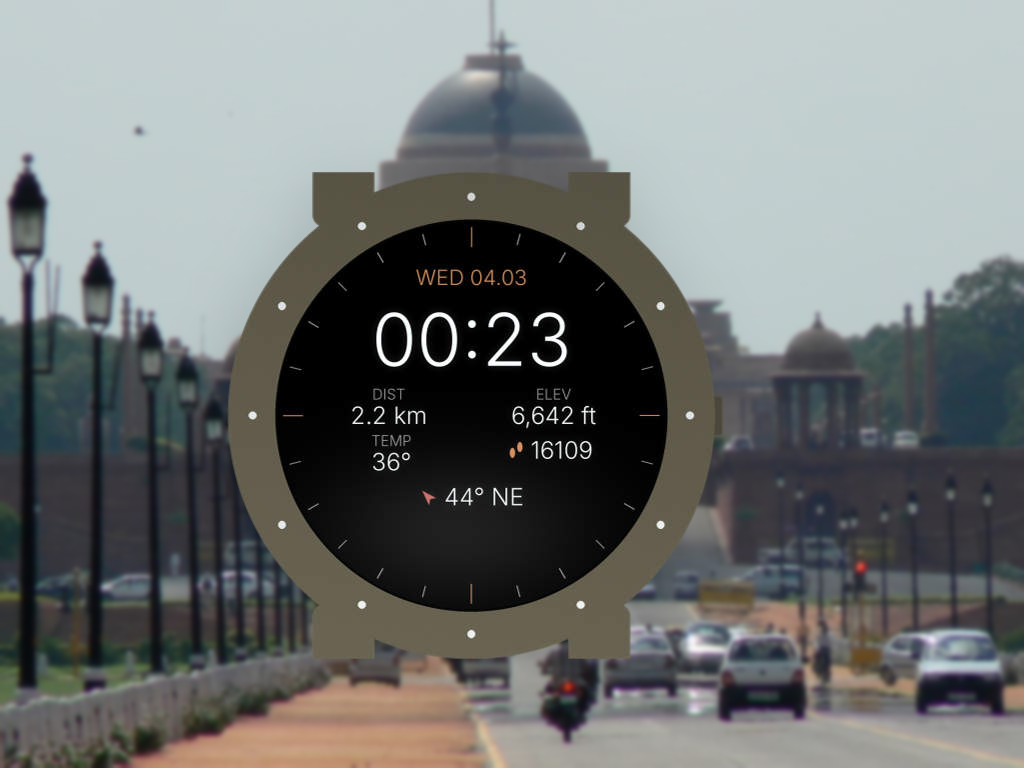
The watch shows {"hour": 0, "minute": 23}
